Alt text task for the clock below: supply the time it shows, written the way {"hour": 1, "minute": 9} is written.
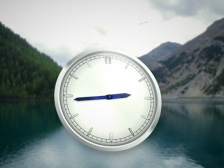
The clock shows {"hour": 2, "minute": 44}
